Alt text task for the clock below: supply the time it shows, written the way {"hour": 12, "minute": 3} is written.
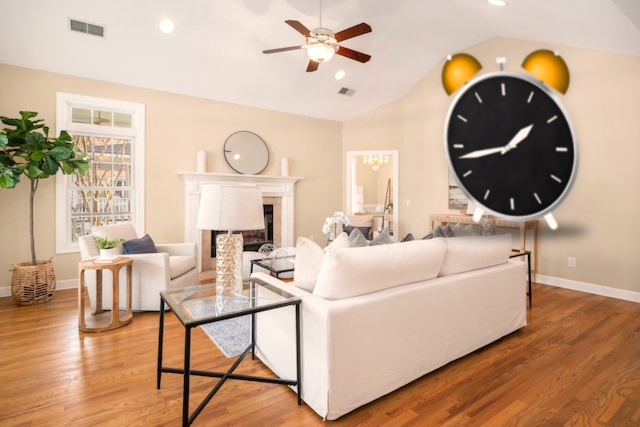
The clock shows {"hour": 1, "minute": 43}
